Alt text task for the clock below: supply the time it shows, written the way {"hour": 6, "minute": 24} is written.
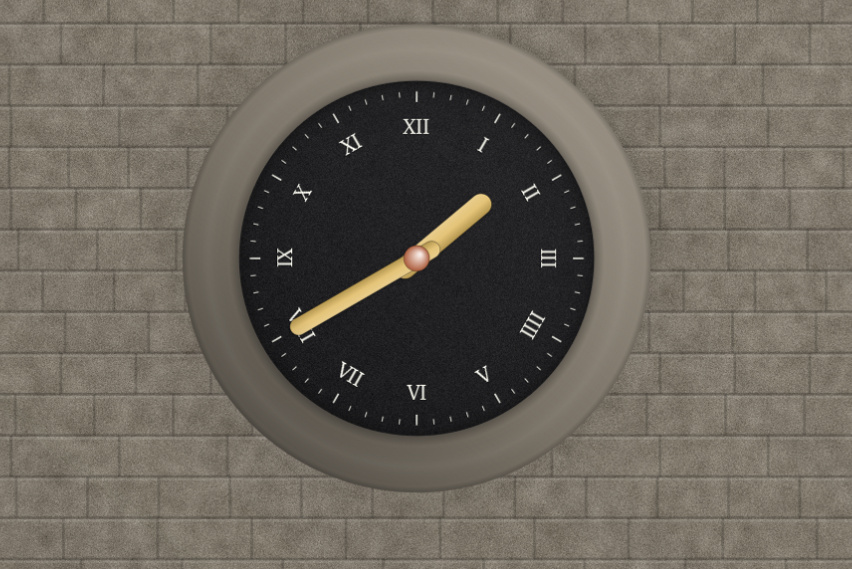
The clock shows {"hour": 1, "minute": 40}
